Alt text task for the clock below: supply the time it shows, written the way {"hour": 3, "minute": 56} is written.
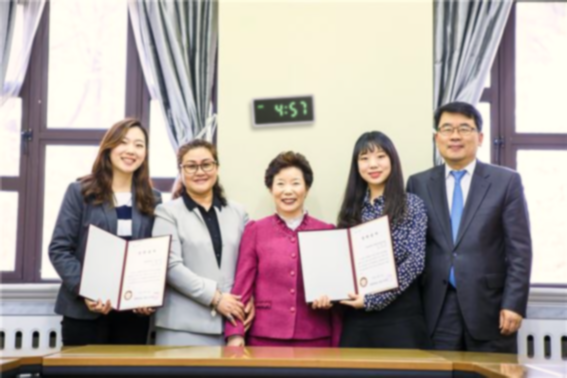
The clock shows {"hour": 4, "minute": 57}
